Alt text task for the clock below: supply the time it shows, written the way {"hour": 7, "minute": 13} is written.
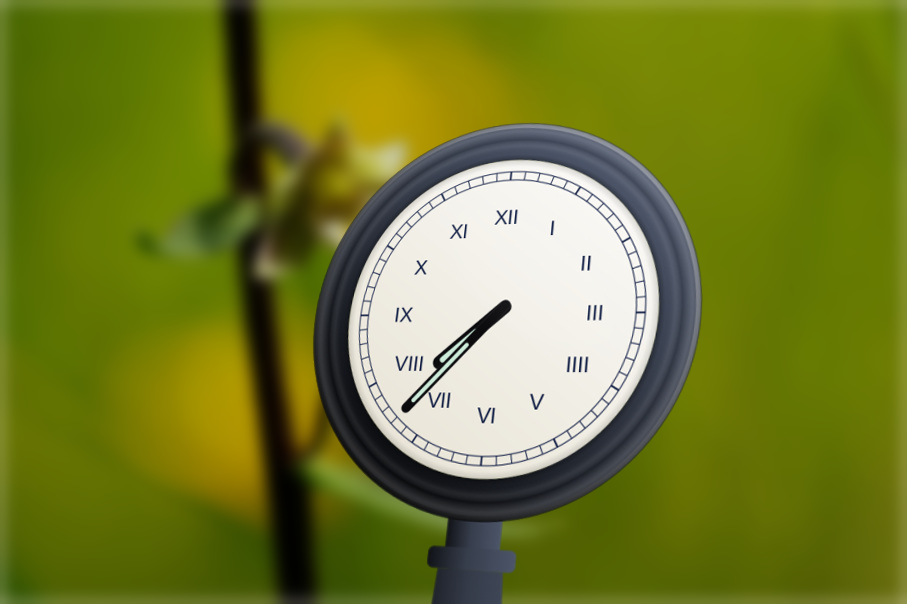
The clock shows {"hour": 7, "minute": 37}
